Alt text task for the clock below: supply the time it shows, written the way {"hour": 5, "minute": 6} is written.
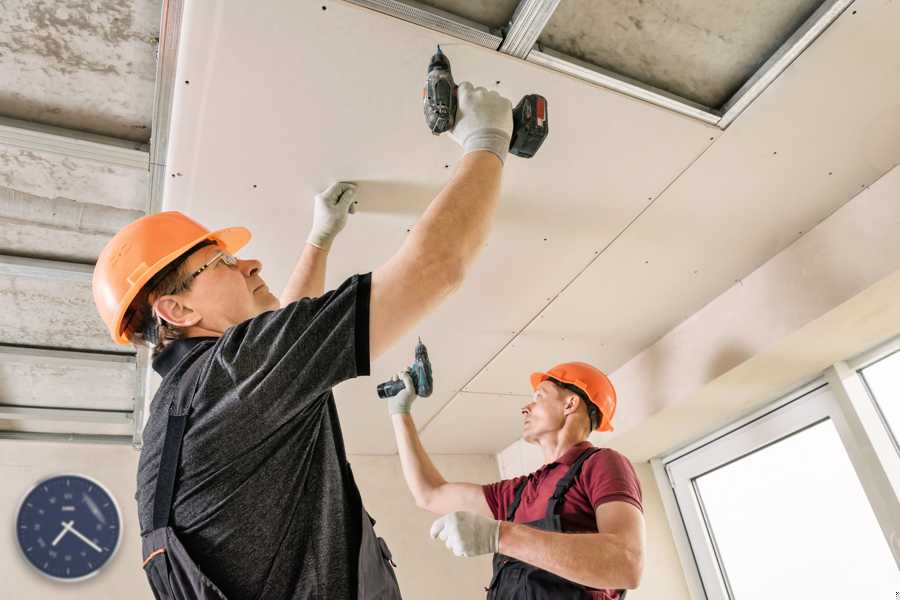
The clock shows {"hour": 7, "minute": 21}
